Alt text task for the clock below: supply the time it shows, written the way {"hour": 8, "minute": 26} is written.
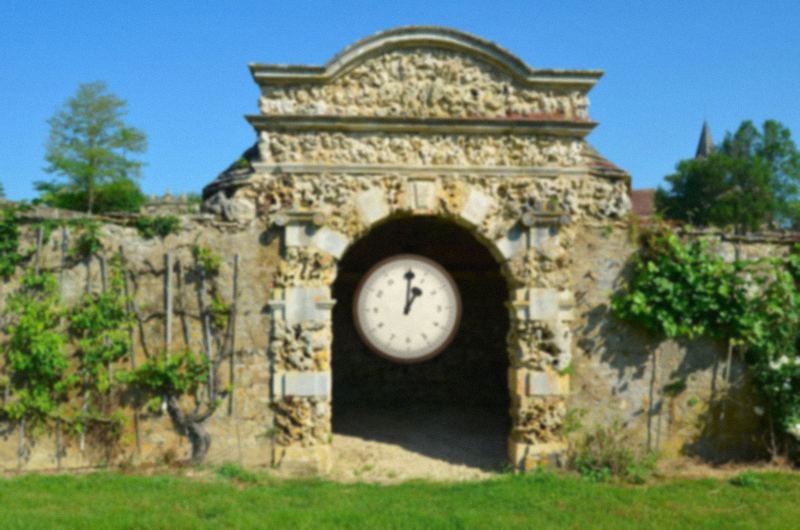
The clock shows {"hour": 1, "minute": 1}
